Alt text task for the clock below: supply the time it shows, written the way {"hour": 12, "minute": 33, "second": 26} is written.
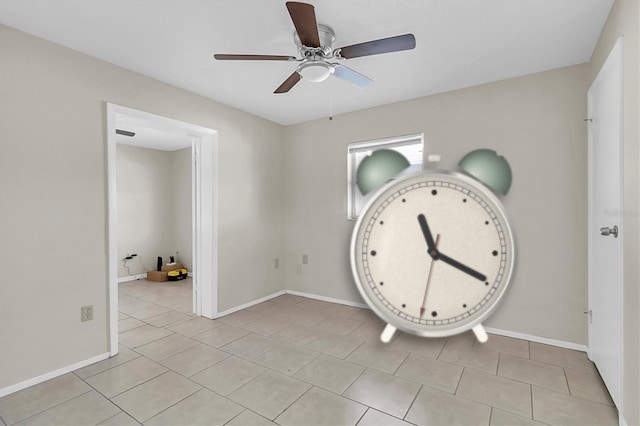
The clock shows {"hour": 11, "minute": 19, "second": 32}
